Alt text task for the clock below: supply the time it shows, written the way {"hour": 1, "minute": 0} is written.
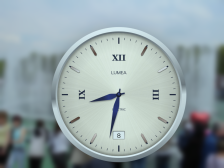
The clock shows {"hour": 8, "minute": 32}
